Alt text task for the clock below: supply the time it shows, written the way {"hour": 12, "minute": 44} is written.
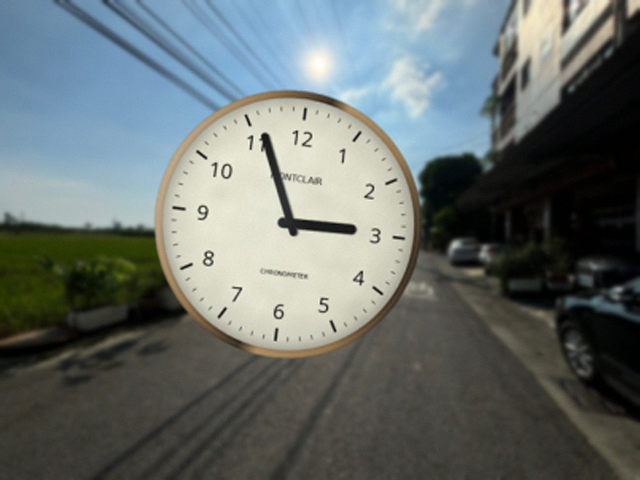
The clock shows {"hour": 2, "minute": 56}
